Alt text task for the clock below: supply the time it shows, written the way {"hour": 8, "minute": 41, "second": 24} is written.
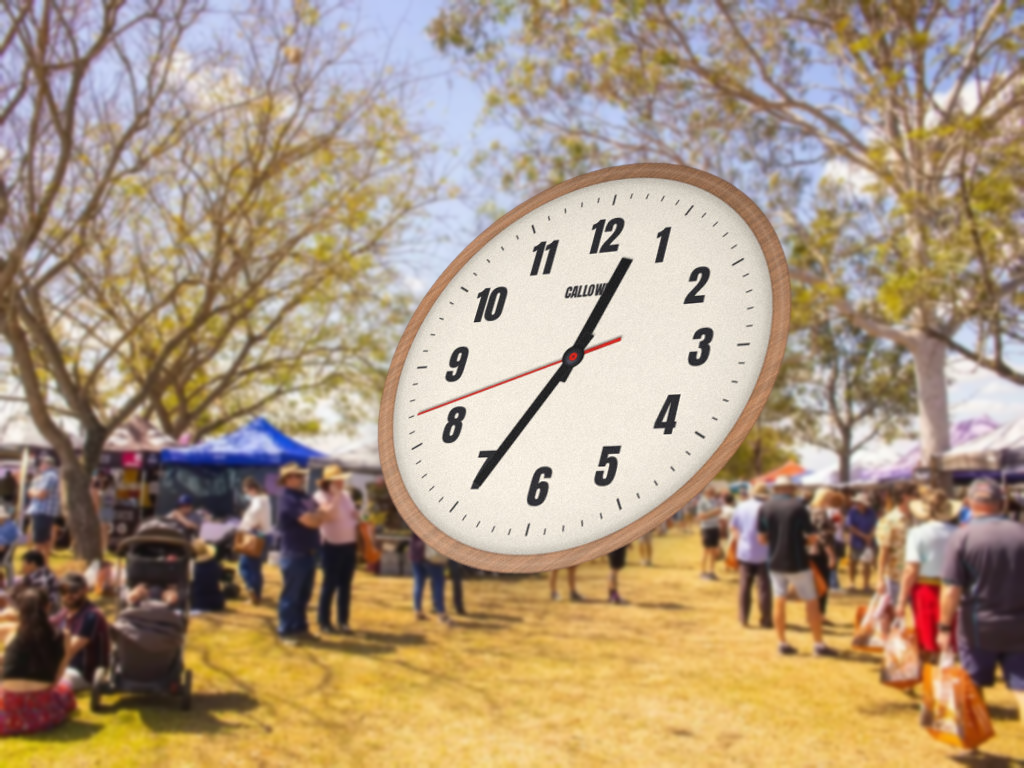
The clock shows {"hour": 12, "minute": 34, "second": 42}
